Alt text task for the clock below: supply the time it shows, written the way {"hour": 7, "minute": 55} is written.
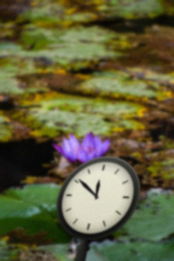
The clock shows {"hour": 11, "minute": 51}
